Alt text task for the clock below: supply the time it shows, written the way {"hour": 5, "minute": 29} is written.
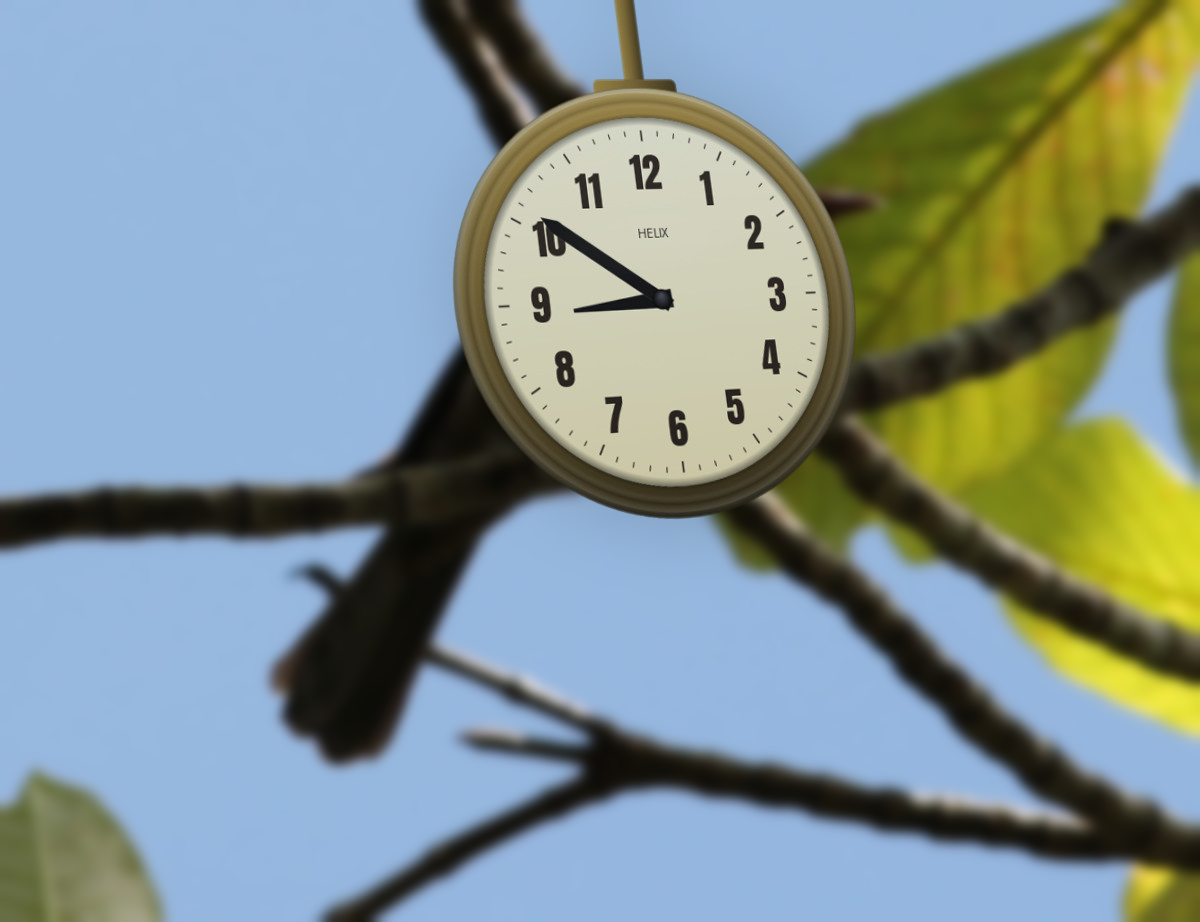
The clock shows {"hour": 8, "minute": 51}
